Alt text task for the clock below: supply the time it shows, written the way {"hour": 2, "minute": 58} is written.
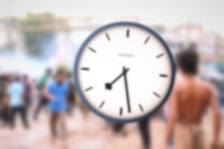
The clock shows {"hour": 7, "minute": 28}
